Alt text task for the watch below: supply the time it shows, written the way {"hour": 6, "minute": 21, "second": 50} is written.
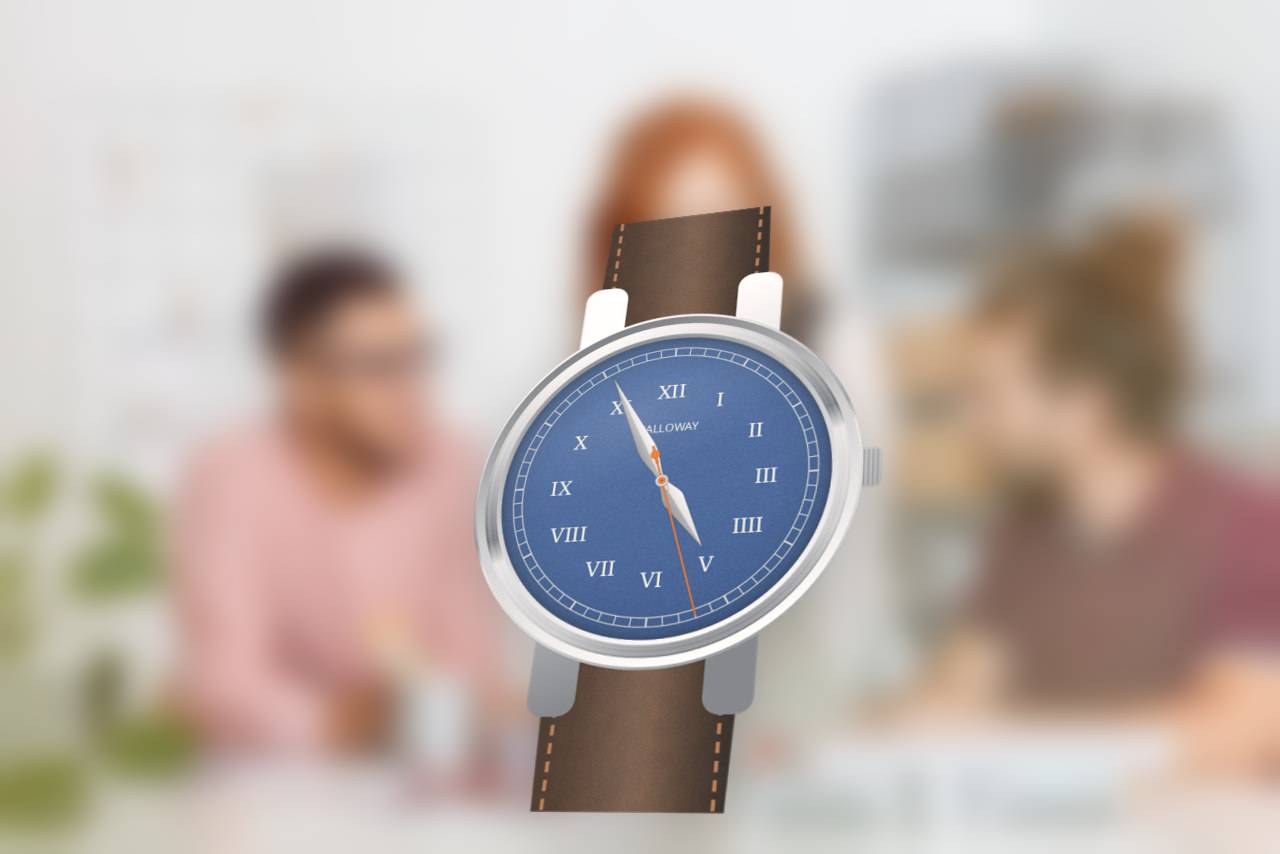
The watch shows {"hour": 4, "minute": 55, "second": 27}
